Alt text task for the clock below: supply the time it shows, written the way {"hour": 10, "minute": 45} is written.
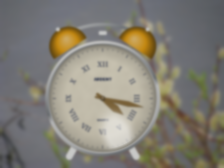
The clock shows {"hour": 4, "minute": 17}
